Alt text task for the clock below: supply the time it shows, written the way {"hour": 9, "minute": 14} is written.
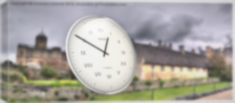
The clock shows {"hour": 12, "minute": 50}
